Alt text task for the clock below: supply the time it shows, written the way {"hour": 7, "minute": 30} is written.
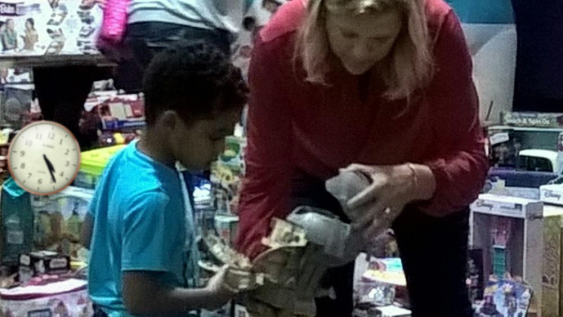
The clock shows {"hour": 4, "minute": 24}
